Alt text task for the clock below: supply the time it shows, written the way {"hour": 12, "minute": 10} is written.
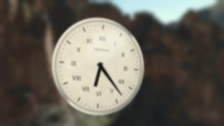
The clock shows {"hour": 6, "minute": 23}
